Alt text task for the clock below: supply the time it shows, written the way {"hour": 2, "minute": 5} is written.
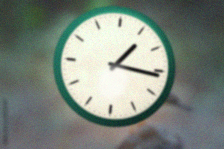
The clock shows {"hour": 1, "minute": 16}
